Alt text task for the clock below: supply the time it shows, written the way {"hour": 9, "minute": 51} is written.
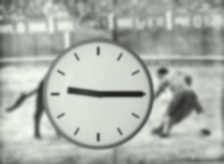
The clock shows {"hour": 9, "minute": 15}
